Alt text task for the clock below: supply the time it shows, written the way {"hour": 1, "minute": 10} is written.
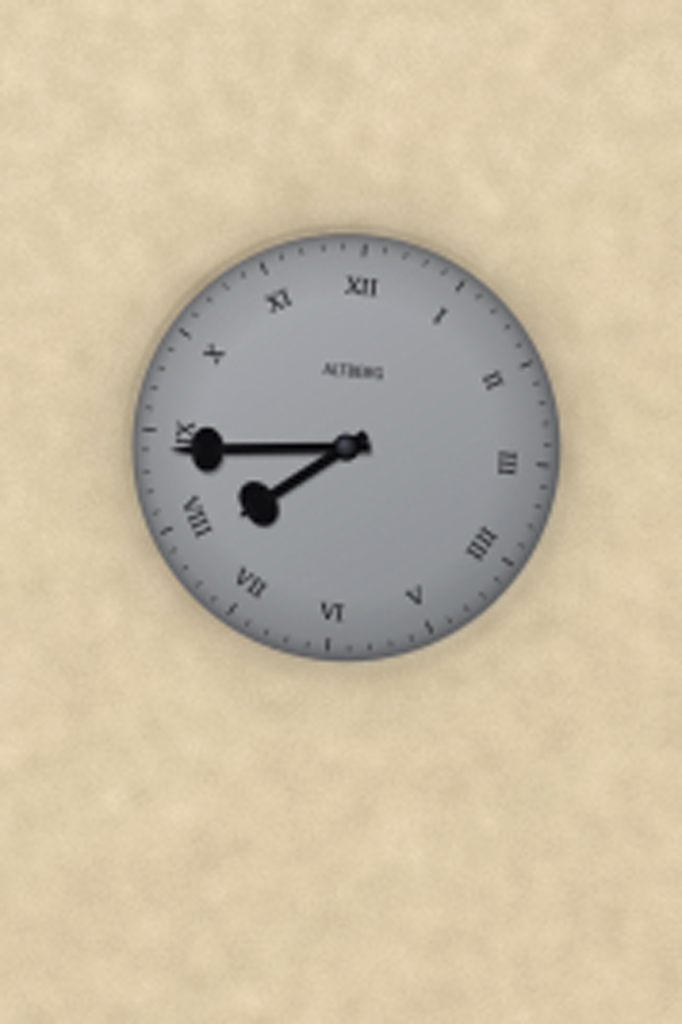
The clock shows {"hour": 7, "minute": 44}
